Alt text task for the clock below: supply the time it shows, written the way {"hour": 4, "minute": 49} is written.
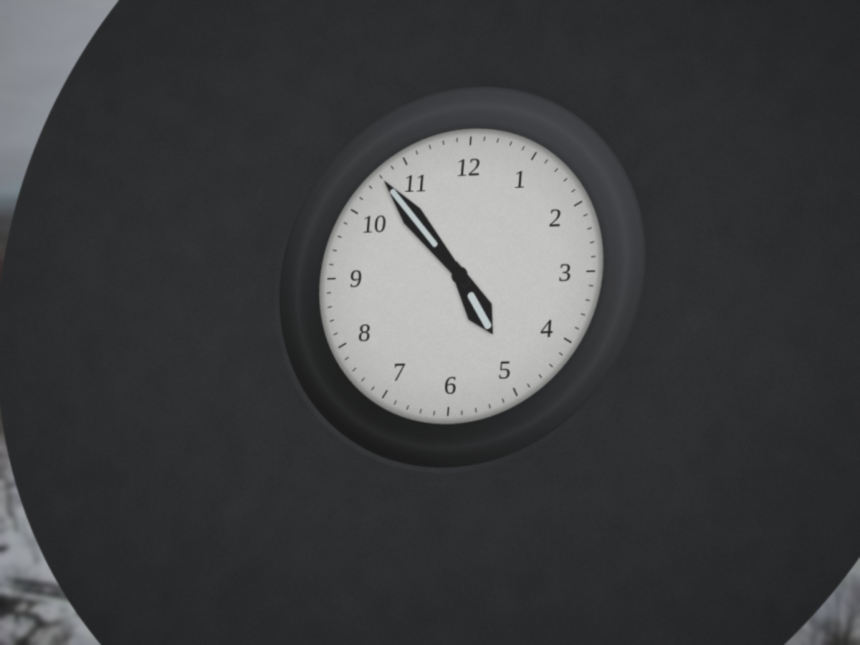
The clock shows {"hour": 4, "minute": 53}
